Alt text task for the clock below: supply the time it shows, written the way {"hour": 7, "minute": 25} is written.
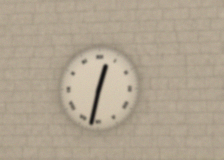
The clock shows {"hour": 12, "minute": 32}
